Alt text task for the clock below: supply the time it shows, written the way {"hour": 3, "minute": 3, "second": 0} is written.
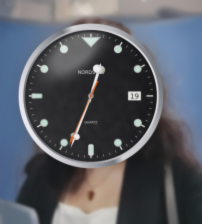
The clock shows {"hour": 12, "minute": 33, "second": 34}
